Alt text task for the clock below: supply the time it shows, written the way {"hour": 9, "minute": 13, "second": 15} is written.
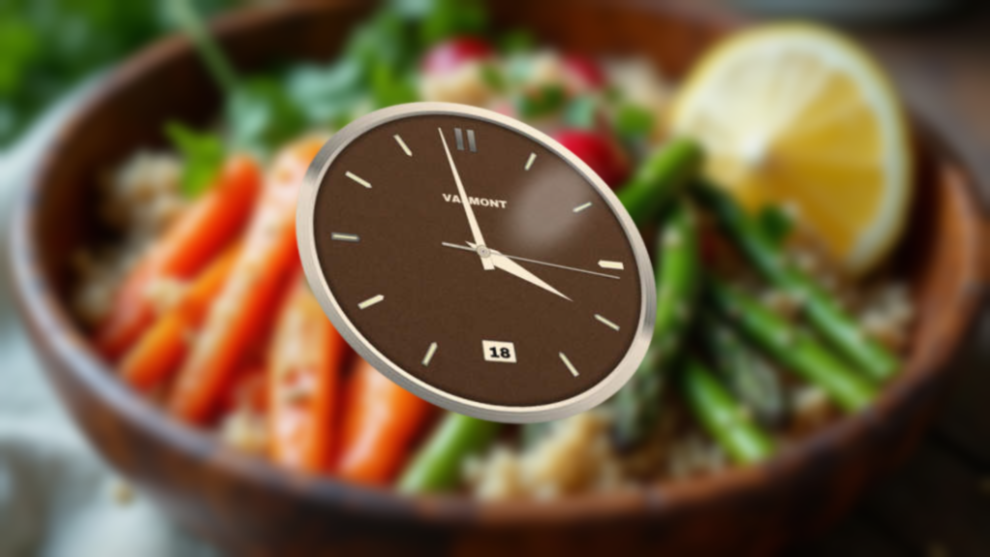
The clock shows {"hour": 3, "minute": 58, "second": 16}
